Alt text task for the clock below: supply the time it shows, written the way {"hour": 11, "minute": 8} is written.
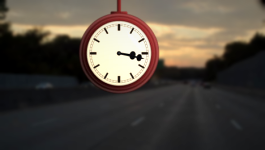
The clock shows {"hour": 3, "minute": 17}
